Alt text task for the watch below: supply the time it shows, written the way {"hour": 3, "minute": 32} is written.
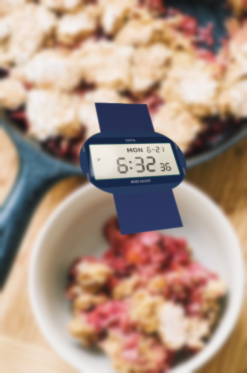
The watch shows {"hour": 6, "minute": 32}
